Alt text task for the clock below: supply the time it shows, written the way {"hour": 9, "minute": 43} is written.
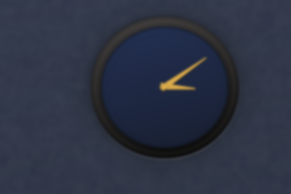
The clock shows {"hour": 3, "minute": 9}
